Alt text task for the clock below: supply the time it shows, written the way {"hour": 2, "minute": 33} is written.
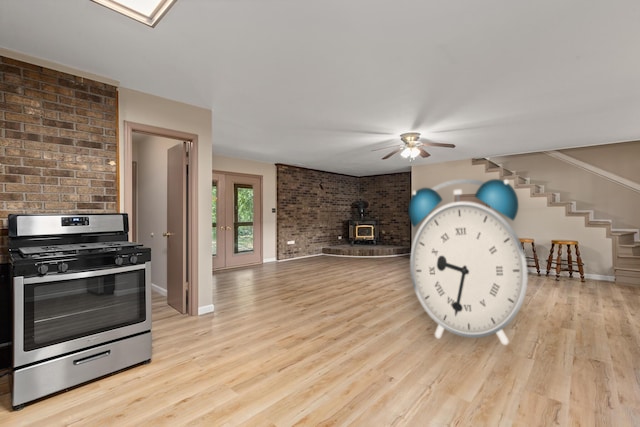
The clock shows {"hour": 9, "minute": 33}
